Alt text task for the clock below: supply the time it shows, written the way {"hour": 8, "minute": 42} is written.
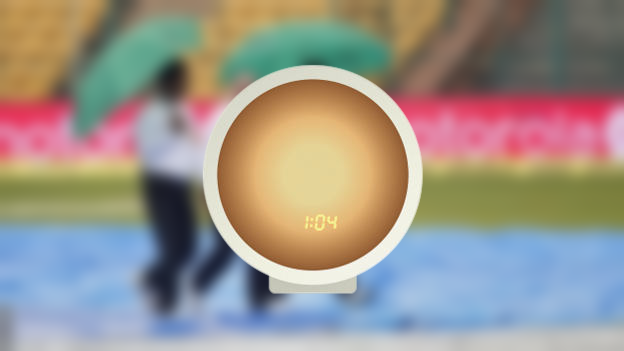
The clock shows {"hour": 1, "minute": 4}
